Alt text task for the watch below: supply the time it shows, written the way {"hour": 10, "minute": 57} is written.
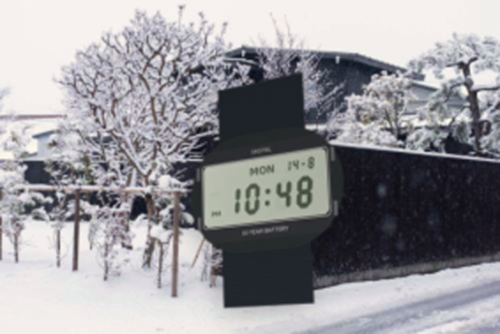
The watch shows {"hour": 10, "minute": 48}
